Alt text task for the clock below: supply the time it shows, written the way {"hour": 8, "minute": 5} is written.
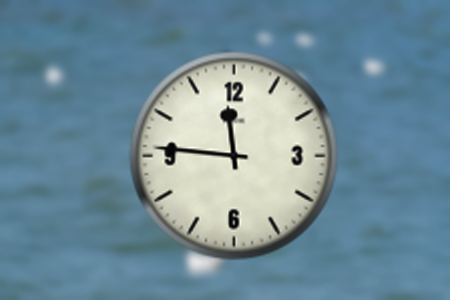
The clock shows {"hour": 11, "minute": 46}
